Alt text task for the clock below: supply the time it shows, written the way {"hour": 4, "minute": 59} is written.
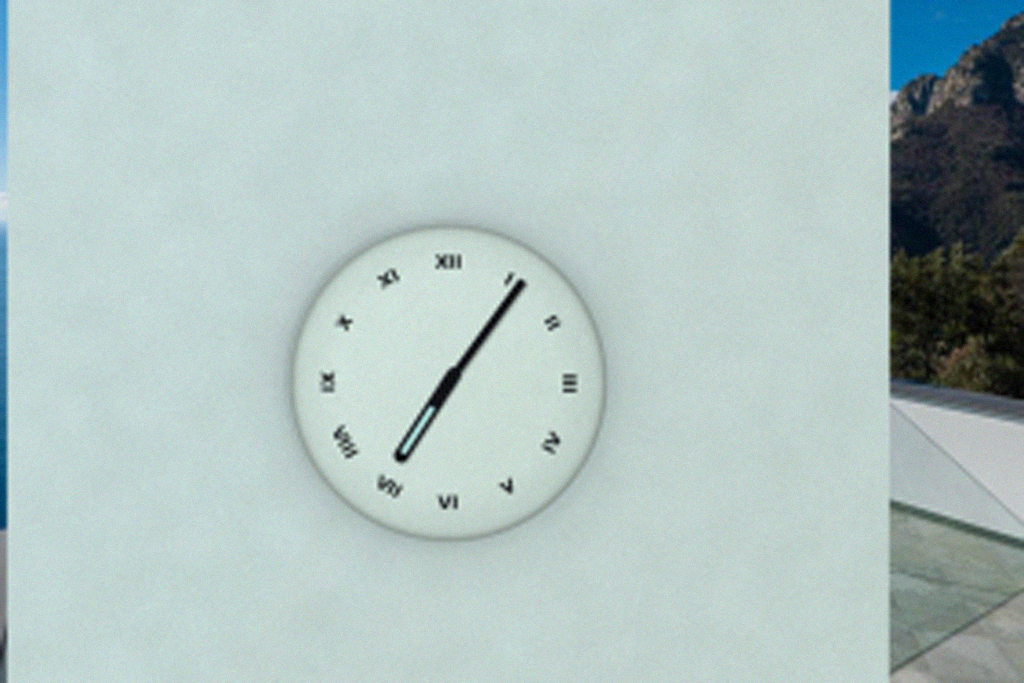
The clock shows {"hour": 7, "minute": 6}
